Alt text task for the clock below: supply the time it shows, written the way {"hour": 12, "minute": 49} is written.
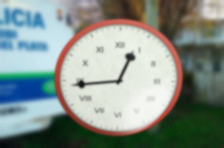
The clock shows {"hour": 12, "minute": 44}
